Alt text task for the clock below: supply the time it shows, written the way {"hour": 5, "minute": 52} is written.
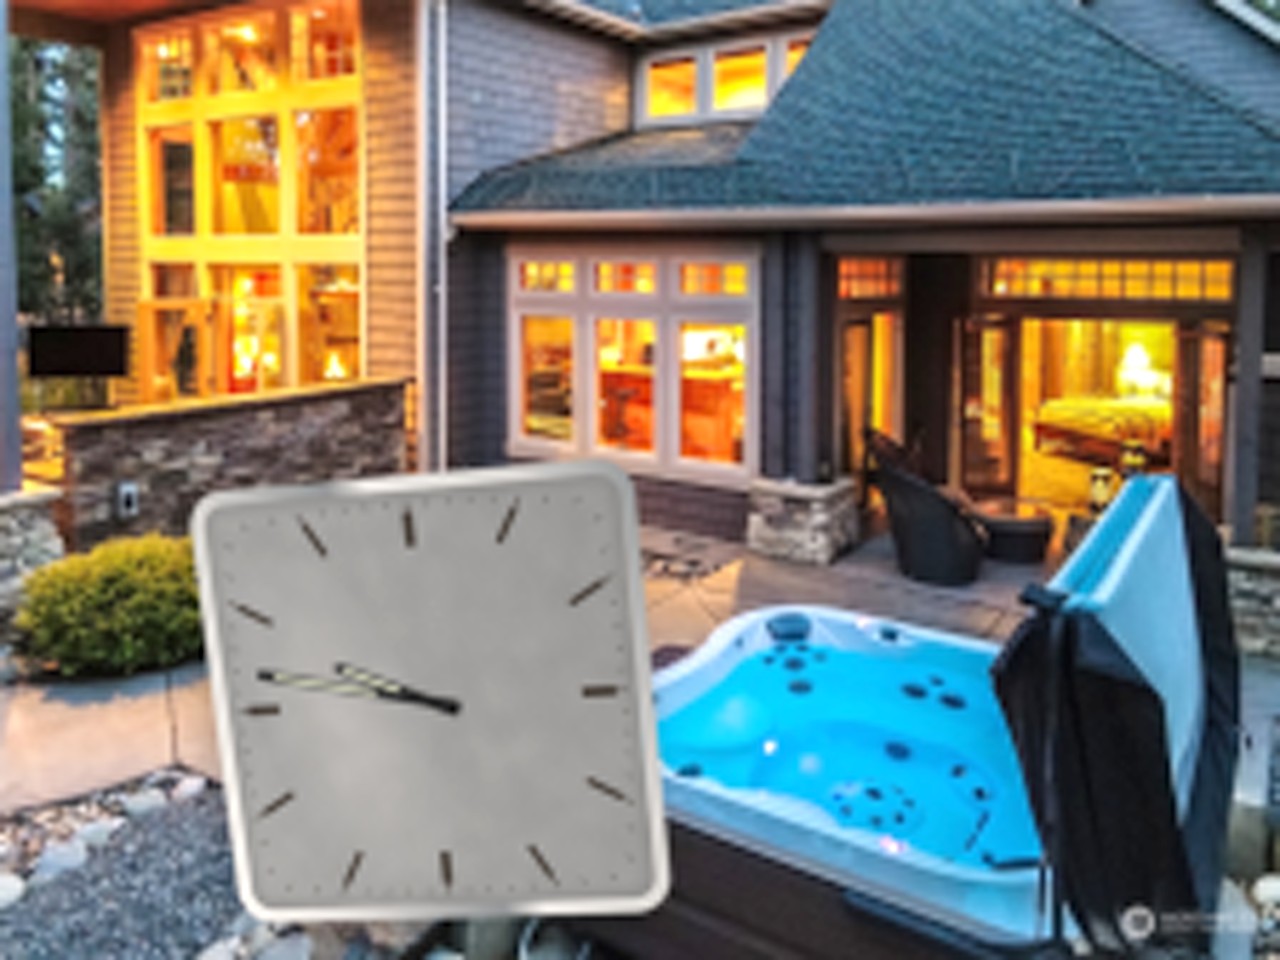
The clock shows {"hour": 9, "minute": 47}
